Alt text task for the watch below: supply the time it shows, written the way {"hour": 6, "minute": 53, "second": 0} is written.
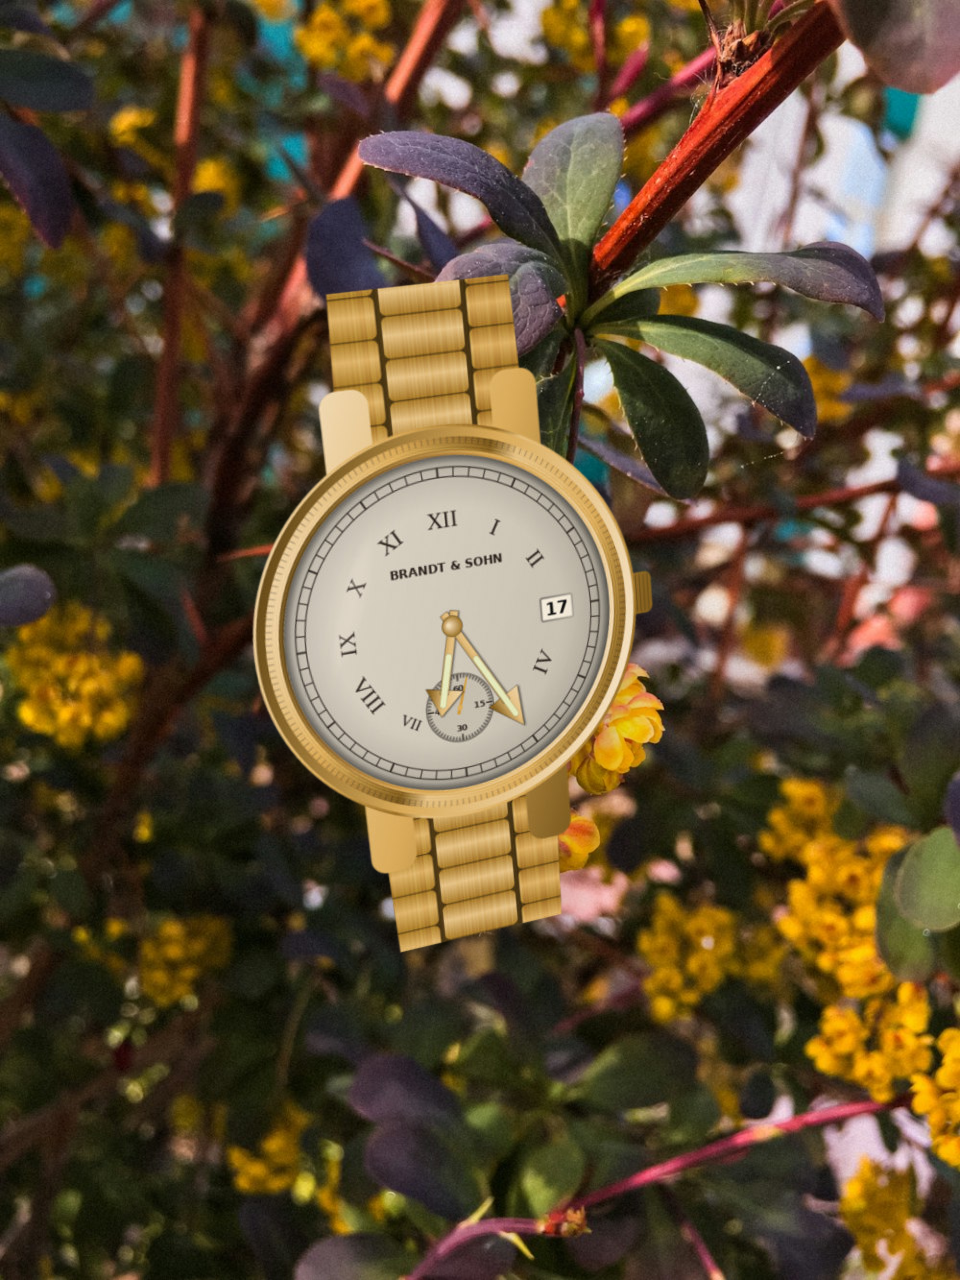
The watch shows {"hour": 6, "minute": 25, "second": 3}
